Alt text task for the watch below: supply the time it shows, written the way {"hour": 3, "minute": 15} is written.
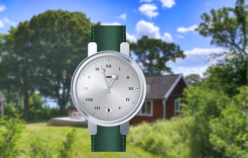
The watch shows {"hour": 12, "minute": 57}
